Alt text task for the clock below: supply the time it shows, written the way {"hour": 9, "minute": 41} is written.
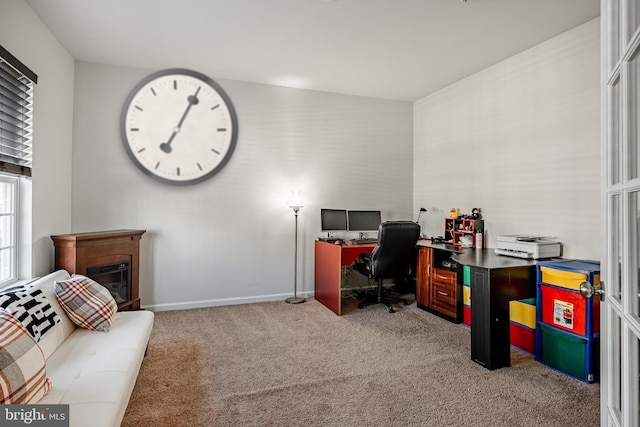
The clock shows {"hour": 7, "minute": 5}
